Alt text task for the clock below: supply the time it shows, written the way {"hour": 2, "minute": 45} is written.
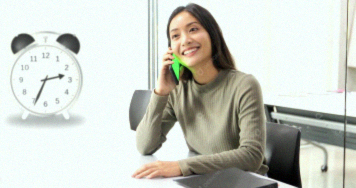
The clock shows {"hour": 2, "minute": 34}
